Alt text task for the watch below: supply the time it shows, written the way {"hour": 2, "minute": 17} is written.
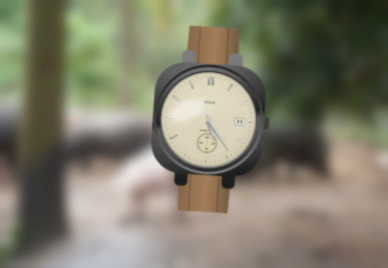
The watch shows {"hour": 5, "minute": 24}
